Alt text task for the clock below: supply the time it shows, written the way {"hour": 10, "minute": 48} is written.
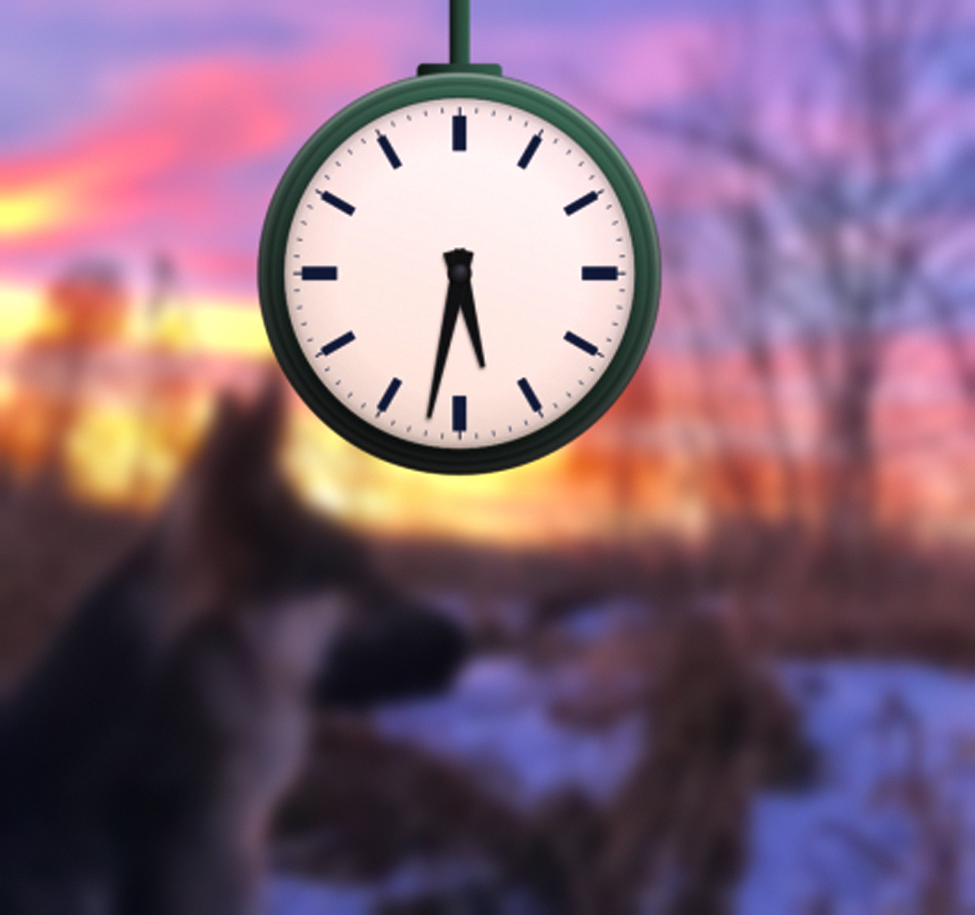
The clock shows {"hour": 5, "minute": 32}
